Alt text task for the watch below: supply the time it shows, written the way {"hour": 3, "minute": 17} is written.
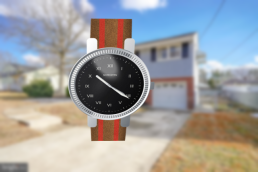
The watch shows {"hour": 10, "minute": 21}
